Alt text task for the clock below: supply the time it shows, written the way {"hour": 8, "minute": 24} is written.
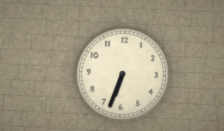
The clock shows {"hour": 6, "minute": 33}
